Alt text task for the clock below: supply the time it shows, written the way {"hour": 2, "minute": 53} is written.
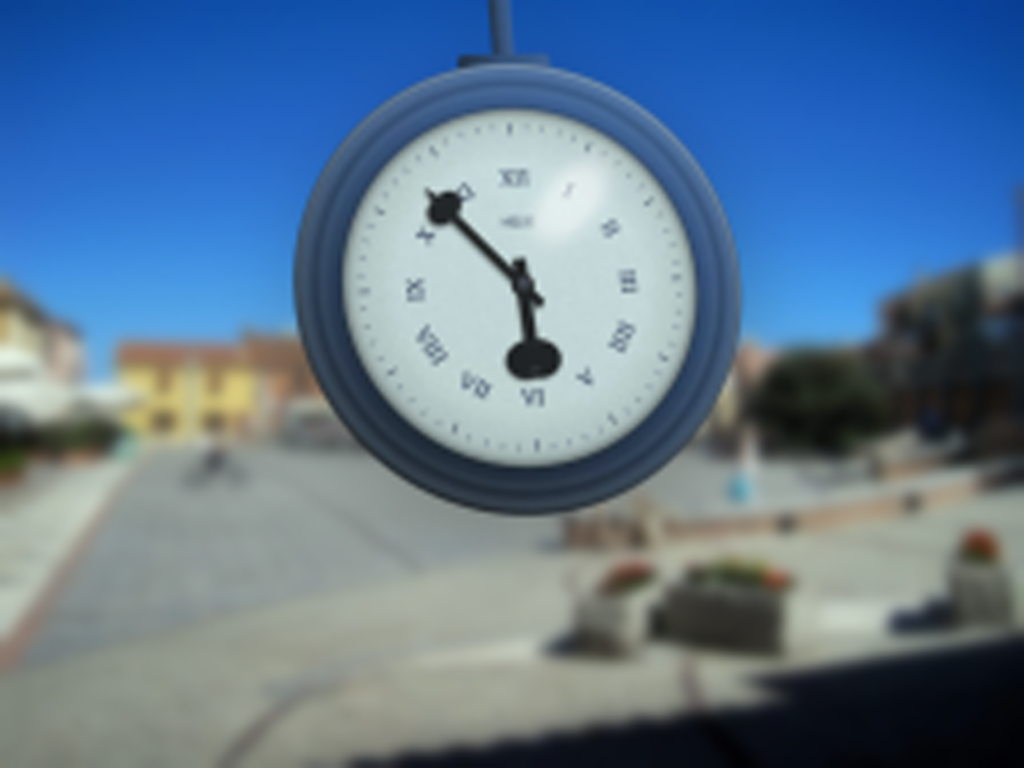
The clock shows {"hour": 5, "minute": 53}
